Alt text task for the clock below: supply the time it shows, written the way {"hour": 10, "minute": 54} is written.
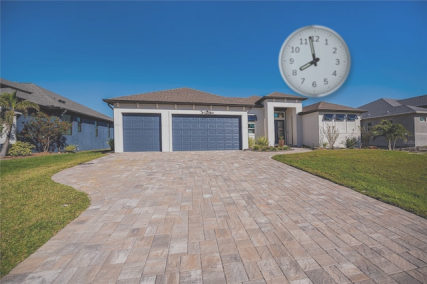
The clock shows {"hour": 7, "minute": 58}
